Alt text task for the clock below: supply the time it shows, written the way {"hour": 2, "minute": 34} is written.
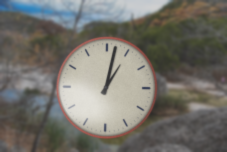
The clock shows {"hour": 1, "minute": 2}
